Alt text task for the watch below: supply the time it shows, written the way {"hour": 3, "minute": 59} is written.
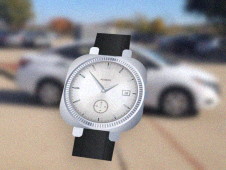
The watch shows {"hour": 1, "minute": 53}
